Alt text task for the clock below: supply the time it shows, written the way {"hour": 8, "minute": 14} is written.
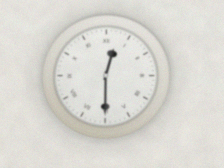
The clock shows {"hour": 12, "minute": 30}
